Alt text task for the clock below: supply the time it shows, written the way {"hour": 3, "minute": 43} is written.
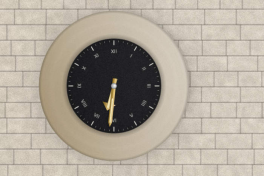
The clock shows {"hour": 6, "minute": 31}
